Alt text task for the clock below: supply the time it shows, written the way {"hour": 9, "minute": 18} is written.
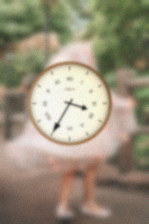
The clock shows {"hour": 3, "minute": 35}
